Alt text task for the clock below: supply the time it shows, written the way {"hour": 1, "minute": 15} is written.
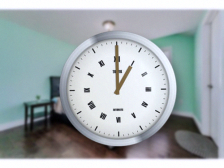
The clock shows {"hour": 1, "minute": 0}
